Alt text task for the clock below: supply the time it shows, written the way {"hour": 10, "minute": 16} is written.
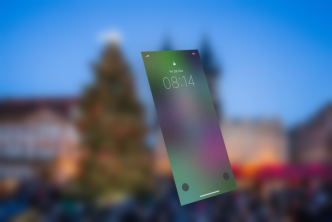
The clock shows {"hour": 8, "minute": 14}
